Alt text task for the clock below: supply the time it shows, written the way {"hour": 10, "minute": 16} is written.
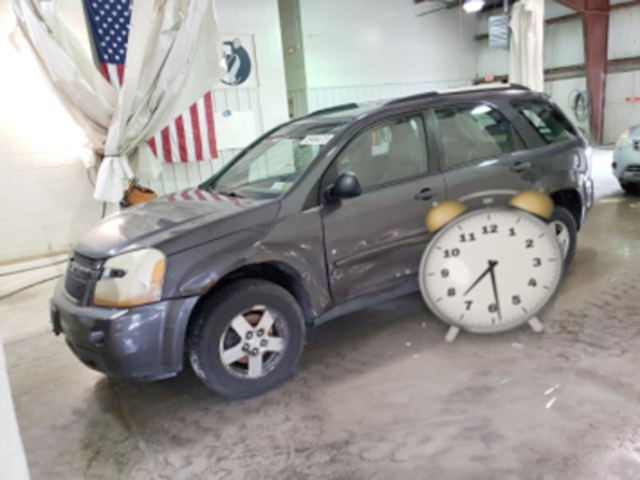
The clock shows {"hour": 7, "minute": 29}
